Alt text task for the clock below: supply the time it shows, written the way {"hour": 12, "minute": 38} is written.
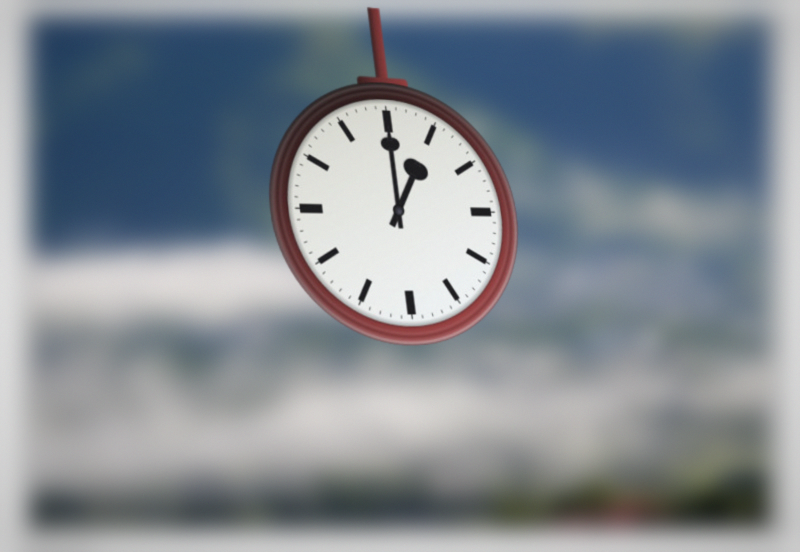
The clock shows {"hour": 1, "minute": 0}
